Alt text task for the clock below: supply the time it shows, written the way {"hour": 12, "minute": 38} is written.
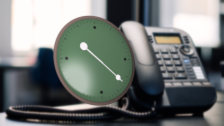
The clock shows {"hour": 10, "minute": 22}
